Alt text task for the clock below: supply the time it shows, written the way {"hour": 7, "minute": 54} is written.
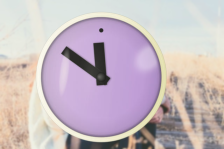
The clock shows {"hour": 11, "minute": 51}
